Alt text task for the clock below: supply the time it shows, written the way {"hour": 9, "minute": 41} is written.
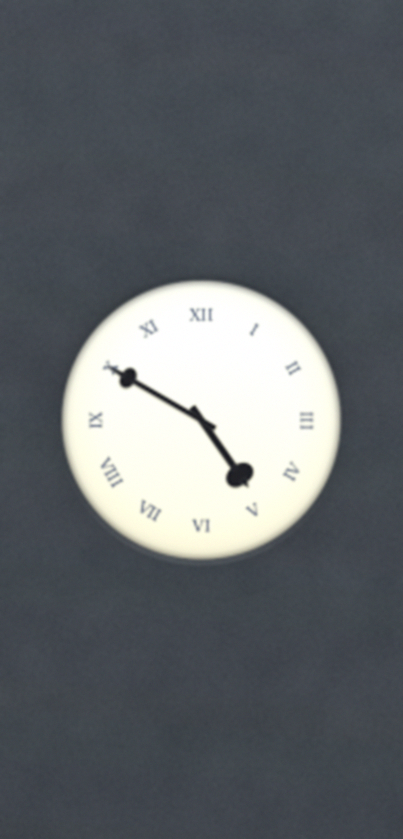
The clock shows {"hour": 4, "minute": 50}
